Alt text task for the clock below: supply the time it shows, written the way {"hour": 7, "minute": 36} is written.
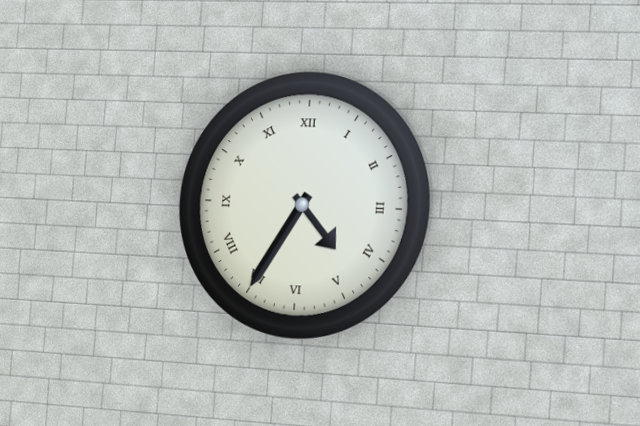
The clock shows {"hour": 4, "minute": 35}
